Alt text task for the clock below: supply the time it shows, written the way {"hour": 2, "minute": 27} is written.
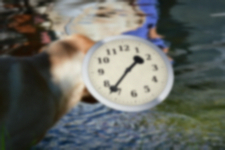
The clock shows {"hour": 1, "minute": 37}
